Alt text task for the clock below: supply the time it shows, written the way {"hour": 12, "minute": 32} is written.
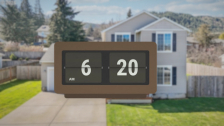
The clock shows {"hour": 6, "minute": 20}
